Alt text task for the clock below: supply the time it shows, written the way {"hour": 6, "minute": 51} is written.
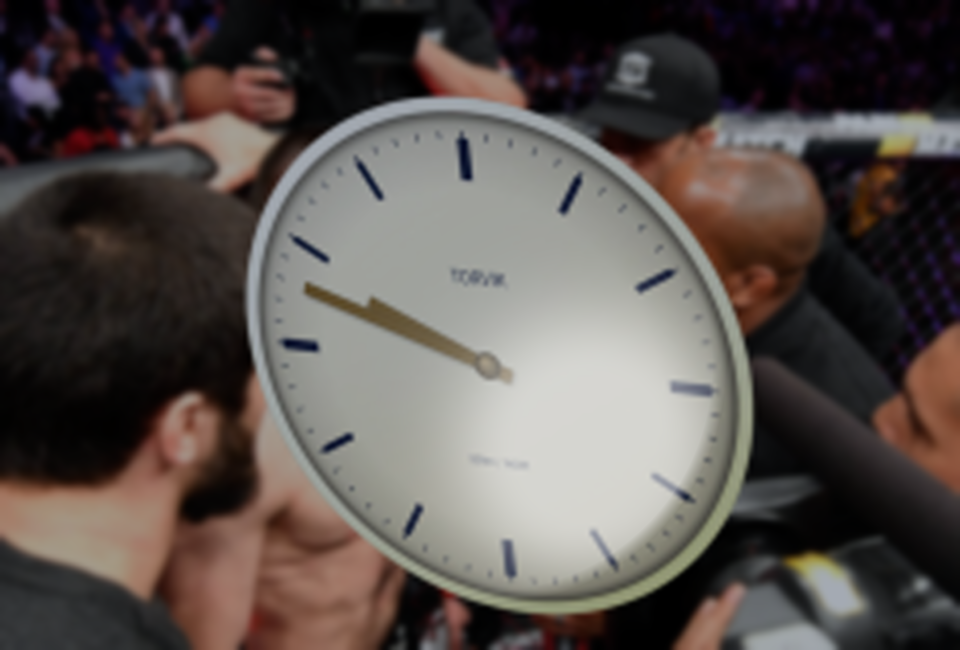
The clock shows {"hour": 9, "minute": 48}
